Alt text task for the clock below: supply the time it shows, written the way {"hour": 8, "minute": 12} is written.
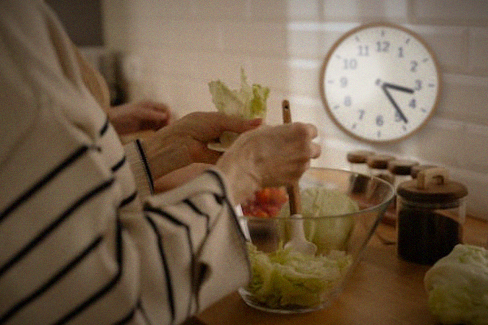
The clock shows {"hour": 3, "minute": 24}
